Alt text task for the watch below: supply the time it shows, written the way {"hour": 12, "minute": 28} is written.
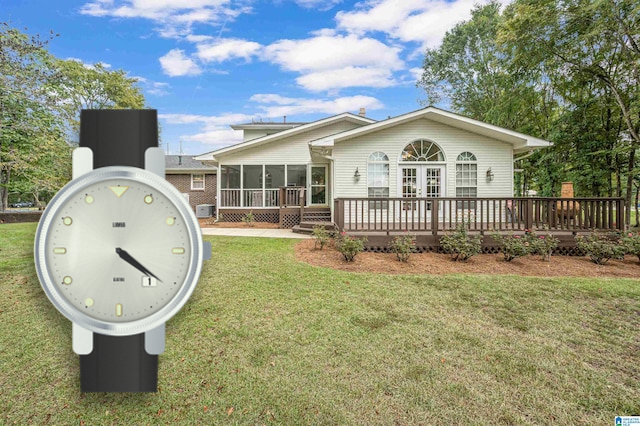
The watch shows {"hour": 4, "minute": 21}
